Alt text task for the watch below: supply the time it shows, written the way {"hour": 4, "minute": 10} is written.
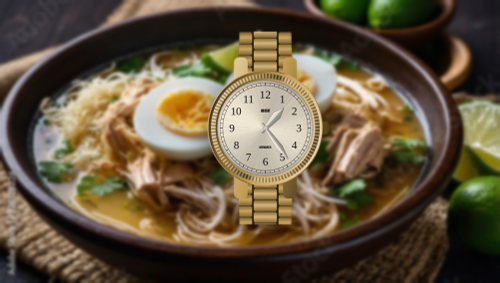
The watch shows {"hour": 1, "minute": 24}
